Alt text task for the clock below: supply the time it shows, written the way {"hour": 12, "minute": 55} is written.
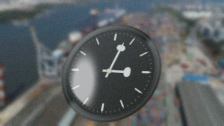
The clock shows {"hour": 3, "minute": 3}
